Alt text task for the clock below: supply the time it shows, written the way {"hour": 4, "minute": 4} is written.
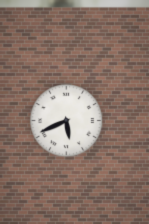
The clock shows {"hour": 5, "minute": 41}
